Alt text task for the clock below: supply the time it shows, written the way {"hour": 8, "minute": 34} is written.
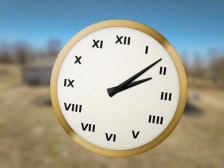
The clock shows {"hour": 2, "minute": 8}
